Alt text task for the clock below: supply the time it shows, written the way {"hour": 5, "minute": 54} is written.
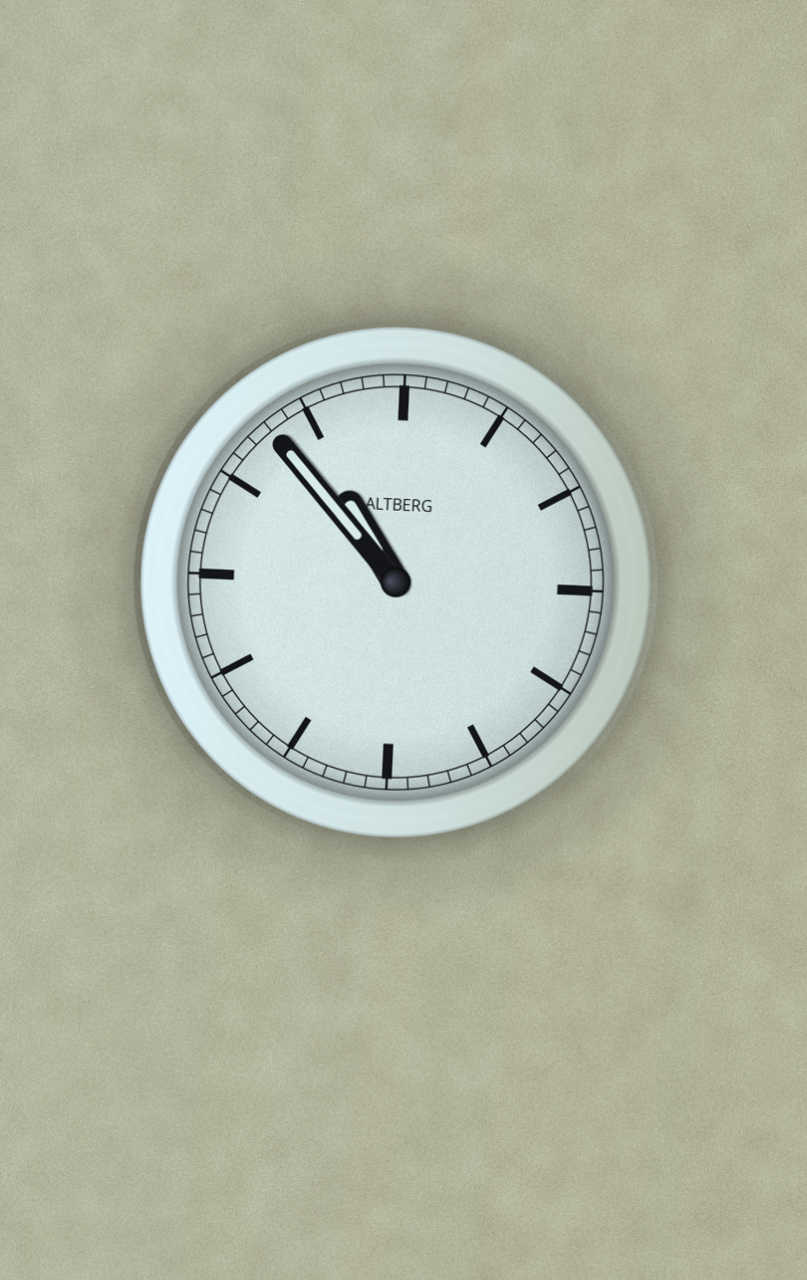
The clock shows {"hour": 10, "minute": 53}
